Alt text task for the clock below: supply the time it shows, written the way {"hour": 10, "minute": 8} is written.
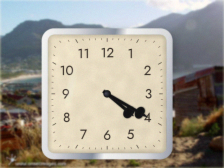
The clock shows {"hour": 4, "minute": 20}
